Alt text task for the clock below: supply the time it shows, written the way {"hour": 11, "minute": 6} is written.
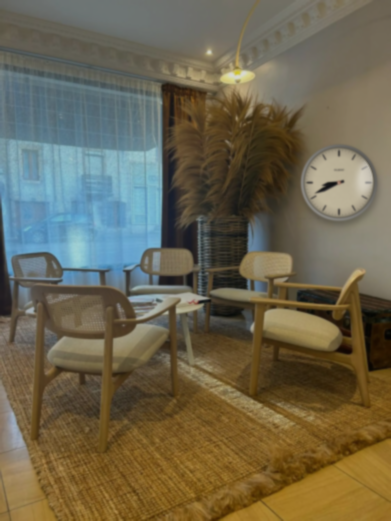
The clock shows {"hour": 8, "minute": 41}
